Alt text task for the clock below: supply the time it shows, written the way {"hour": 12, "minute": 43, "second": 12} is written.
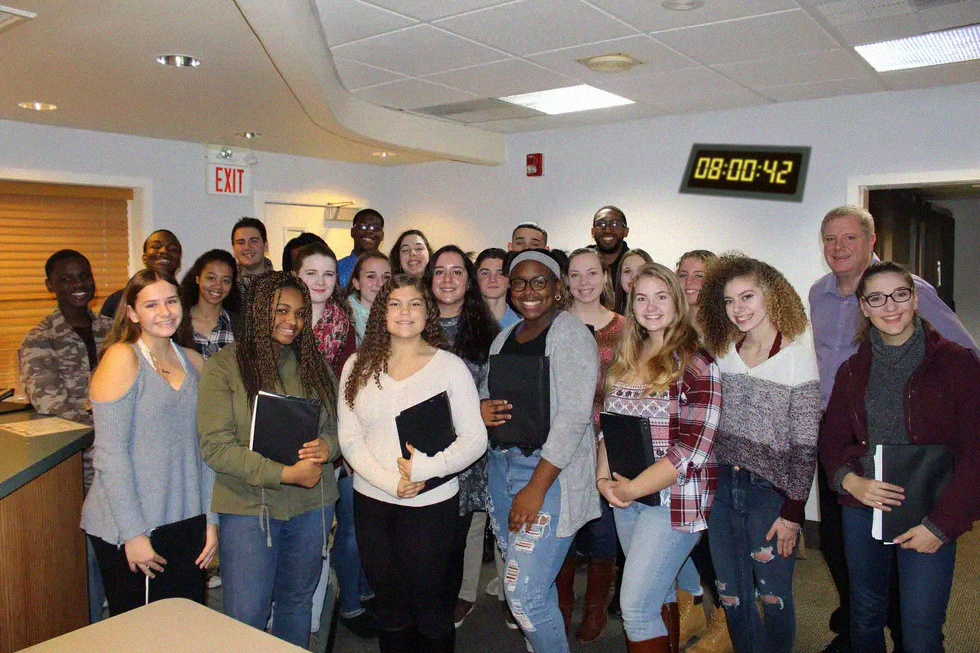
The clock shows {"hour": 8, "minute": 0, "second": 42}
